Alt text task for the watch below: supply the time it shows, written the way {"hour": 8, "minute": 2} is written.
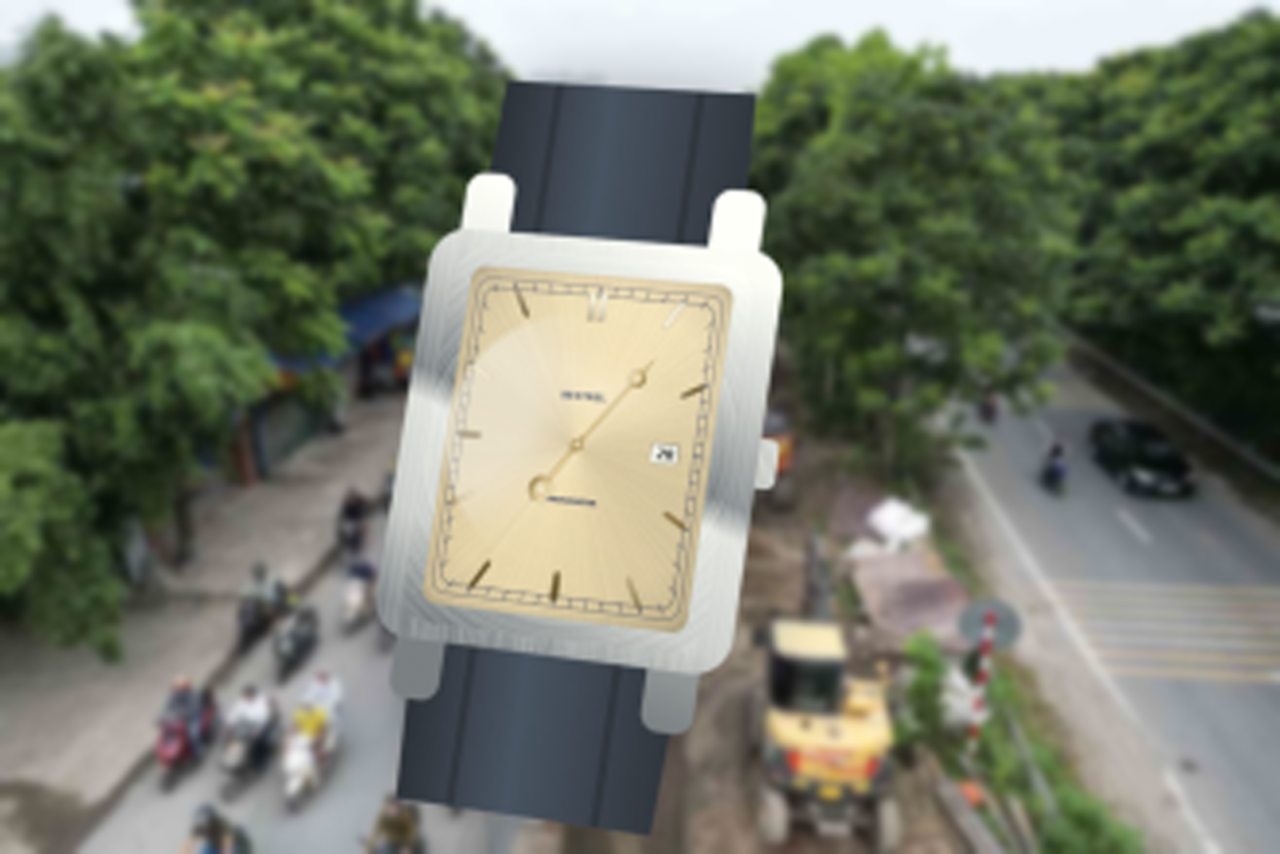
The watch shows {"hour": 7, "minute": 6}
